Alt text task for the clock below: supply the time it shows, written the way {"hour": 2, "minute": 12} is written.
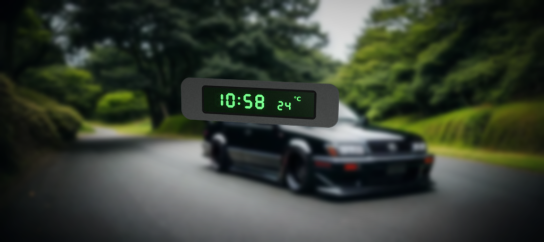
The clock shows {"hour": 10, "minute": 58}
